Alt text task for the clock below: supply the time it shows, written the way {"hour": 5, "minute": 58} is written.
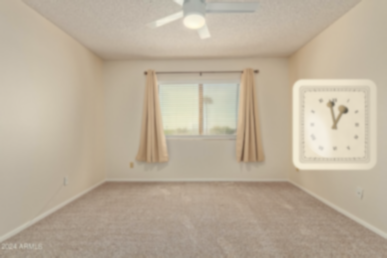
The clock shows {"hour": 12, "minute": 58}
